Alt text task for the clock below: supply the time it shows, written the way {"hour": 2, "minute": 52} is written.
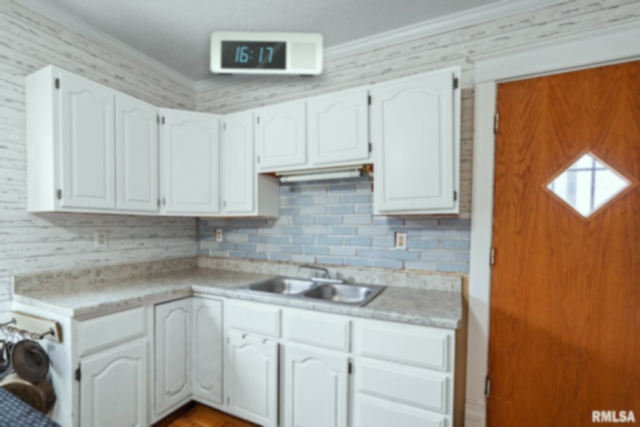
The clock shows {"hour": 16, "minute": 17}
